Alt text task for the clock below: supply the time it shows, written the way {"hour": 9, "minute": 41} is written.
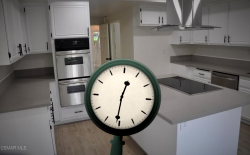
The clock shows {"hour": 12, "minute": 31}
